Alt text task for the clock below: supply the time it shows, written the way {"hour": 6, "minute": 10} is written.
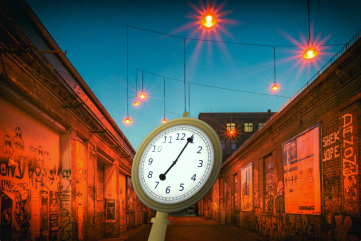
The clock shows {"hour": 7, "minute": 4}
